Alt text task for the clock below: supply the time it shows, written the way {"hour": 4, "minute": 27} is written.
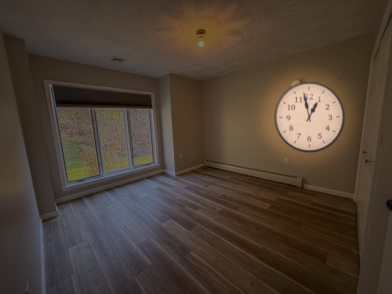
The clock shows {"hour": 12, "minute": 58}
